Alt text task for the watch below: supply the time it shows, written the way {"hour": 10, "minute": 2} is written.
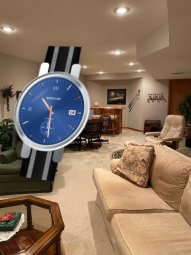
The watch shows {"hour": 10, "minute": 29}
